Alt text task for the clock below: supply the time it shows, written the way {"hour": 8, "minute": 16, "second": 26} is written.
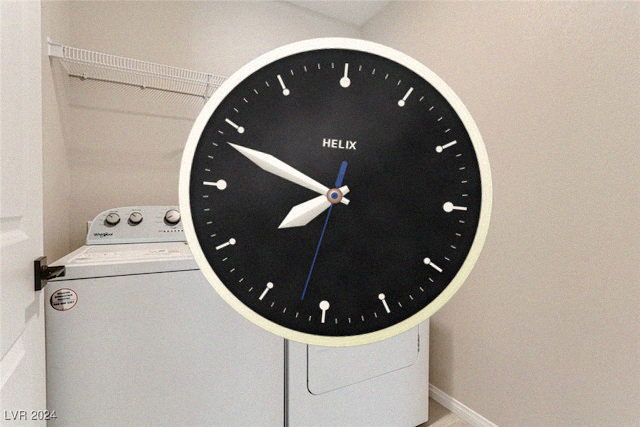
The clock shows {"hour": 7, "minute": 48, "second": 32}
